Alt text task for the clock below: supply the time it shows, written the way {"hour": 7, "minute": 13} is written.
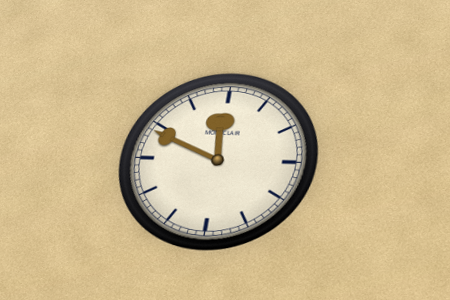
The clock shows {"hour": 11, "minute": 49}
